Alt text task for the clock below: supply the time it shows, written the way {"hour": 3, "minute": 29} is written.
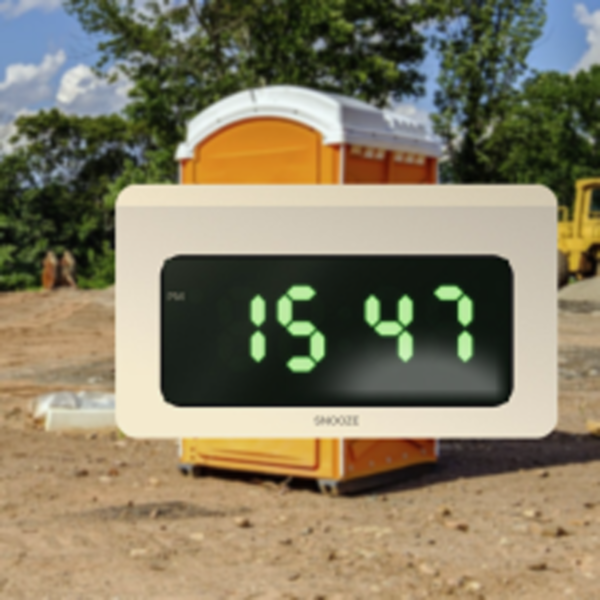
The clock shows {"hour": 15, "minute": 47}
